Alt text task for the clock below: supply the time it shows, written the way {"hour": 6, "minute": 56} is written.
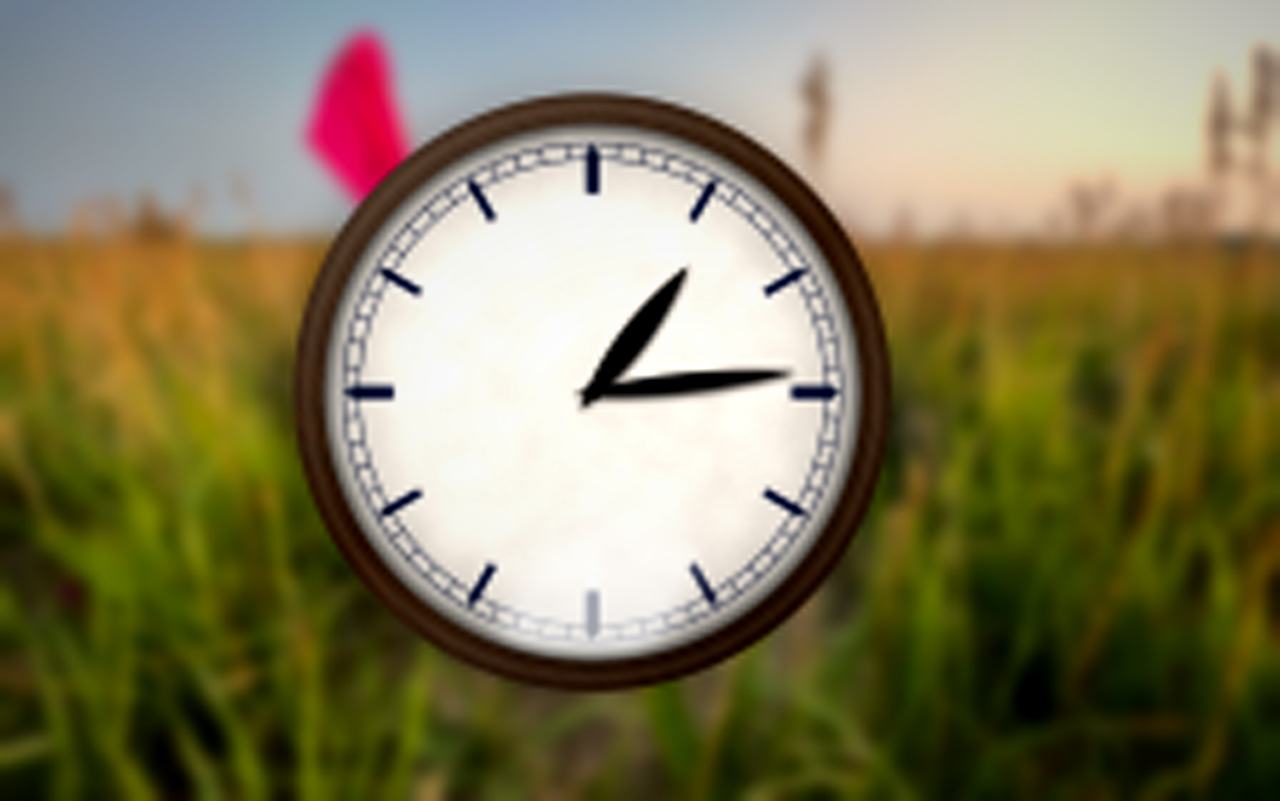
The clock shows {"hour": 1, "minute": 14}
